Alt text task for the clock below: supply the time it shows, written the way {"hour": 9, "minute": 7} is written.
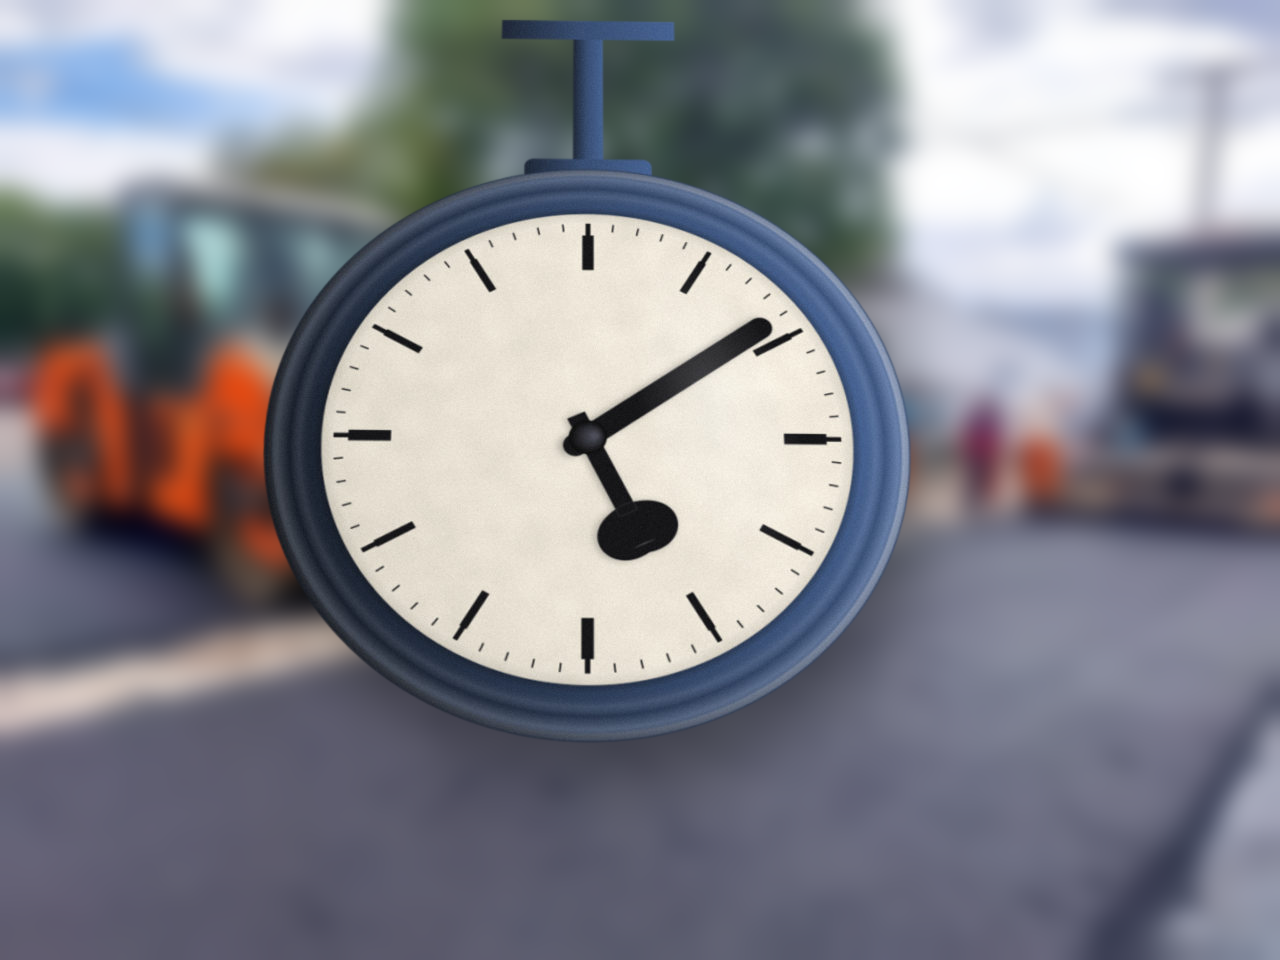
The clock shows {"hour": 5, "minute": 9}
